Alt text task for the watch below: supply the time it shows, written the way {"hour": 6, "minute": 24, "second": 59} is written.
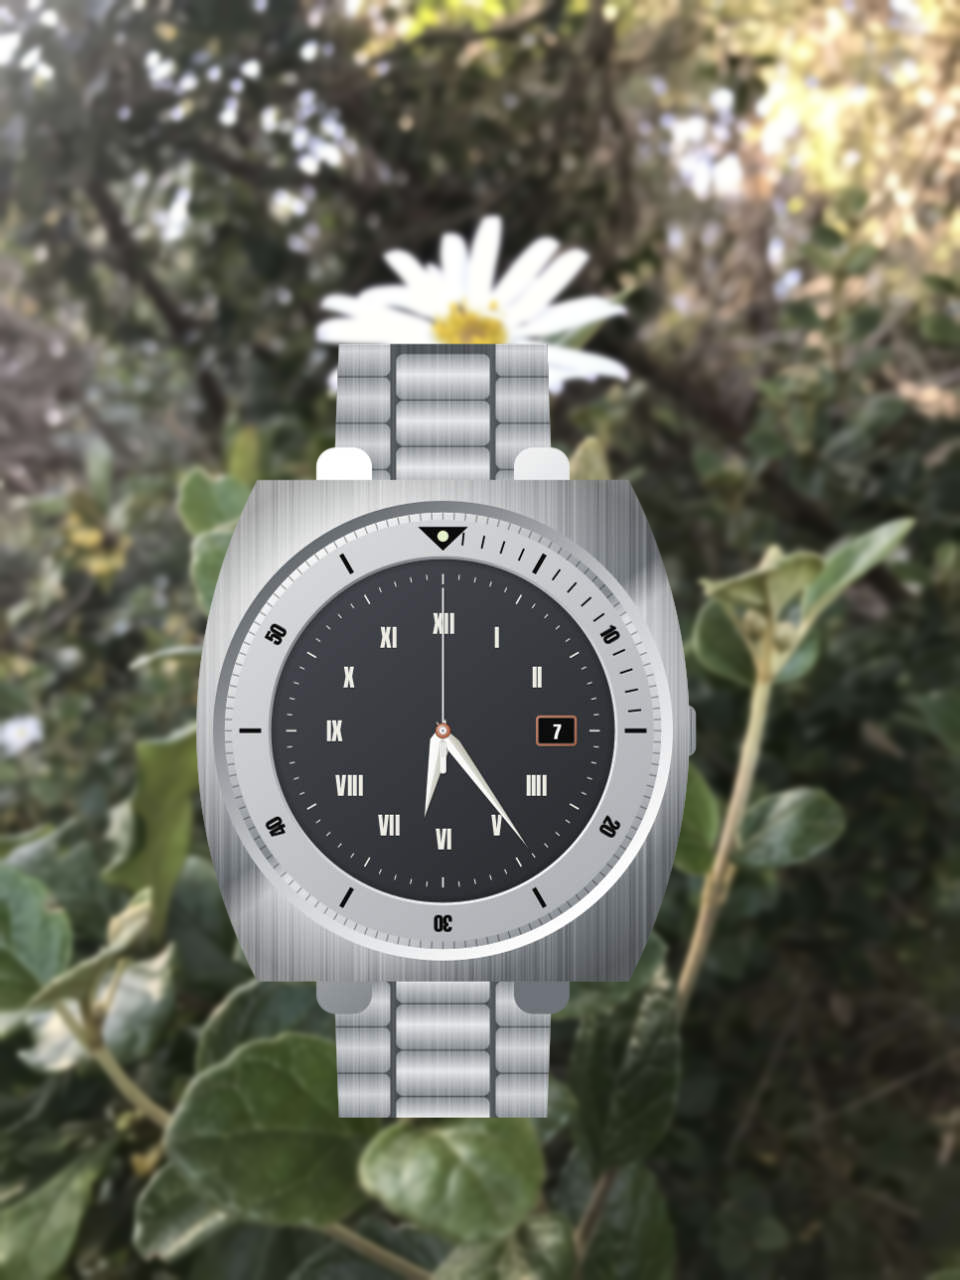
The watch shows {"hour": 6, "minute": 24, "second": 0}
